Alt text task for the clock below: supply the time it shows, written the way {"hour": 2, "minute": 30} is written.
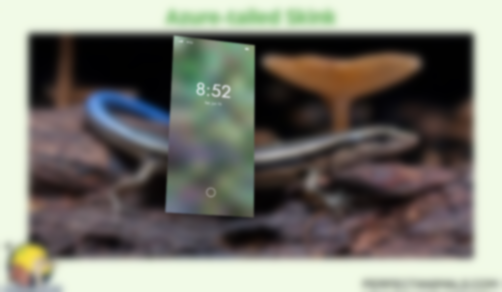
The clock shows {"hour": 8, "minute": 52}
